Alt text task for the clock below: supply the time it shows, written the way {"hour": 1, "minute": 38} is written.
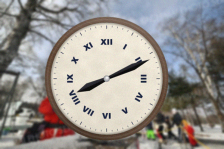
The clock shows {"hour": 8, "minute": 11}
